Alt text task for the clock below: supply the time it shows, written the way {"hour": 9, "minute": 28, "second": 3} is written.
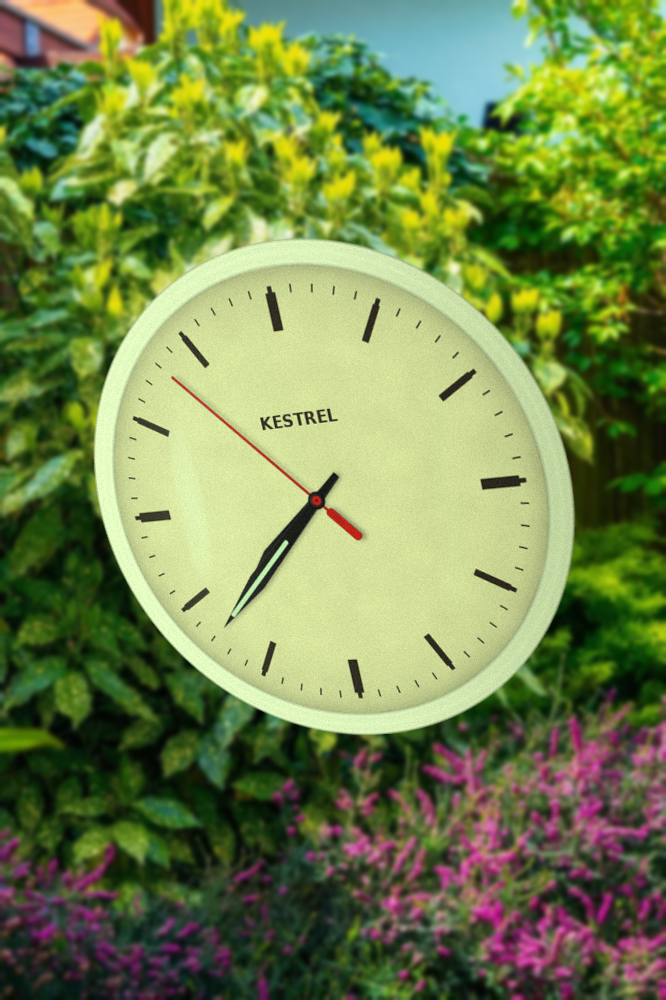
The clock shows {"hour": 7, "minute": 37, "second": 53}
